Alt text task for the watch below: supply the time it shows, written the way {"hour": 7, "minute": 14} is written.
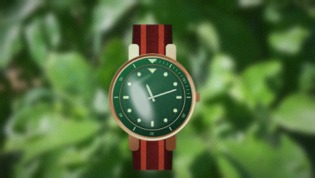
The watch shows {"hour": 11, "minute": 12}
